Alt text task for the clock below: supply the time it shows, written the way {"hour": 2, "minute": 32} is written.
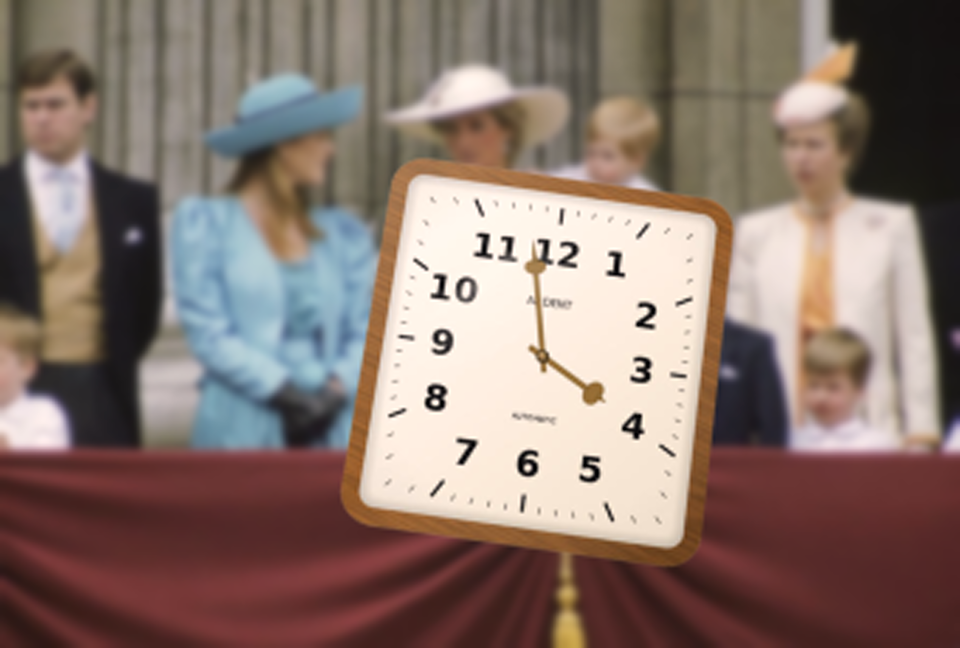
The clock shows {"hour": 3, "minute": 58}
